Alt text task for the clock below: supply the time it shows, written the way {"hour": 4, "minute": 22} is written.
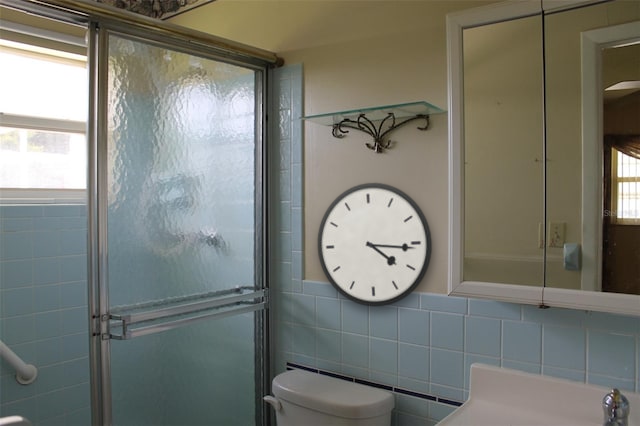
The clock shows {"hour": 4, "minute": 16}
